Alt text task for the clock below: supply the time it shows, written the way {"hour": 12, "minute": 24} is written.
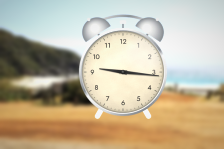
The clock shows {"hour": 9, "minute": 16}
